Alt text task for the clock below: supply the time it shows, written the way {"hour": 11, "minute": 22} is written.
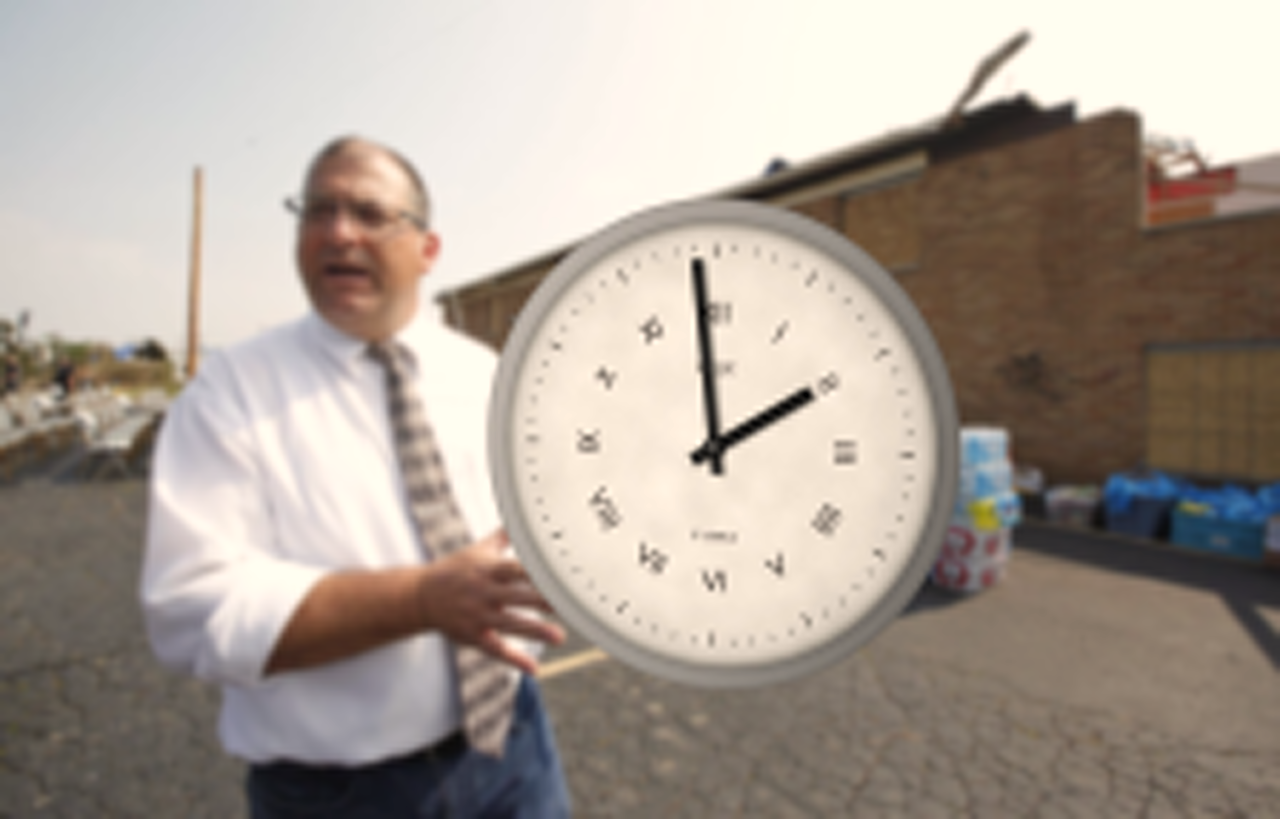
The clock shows {"hour": 1, "minute": 59}
